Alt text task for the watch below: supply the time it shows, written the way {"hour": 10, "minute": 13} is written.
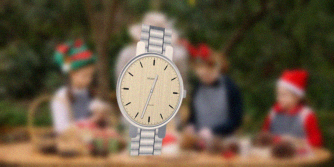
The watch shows {"hour": 12, "minute": 33}
